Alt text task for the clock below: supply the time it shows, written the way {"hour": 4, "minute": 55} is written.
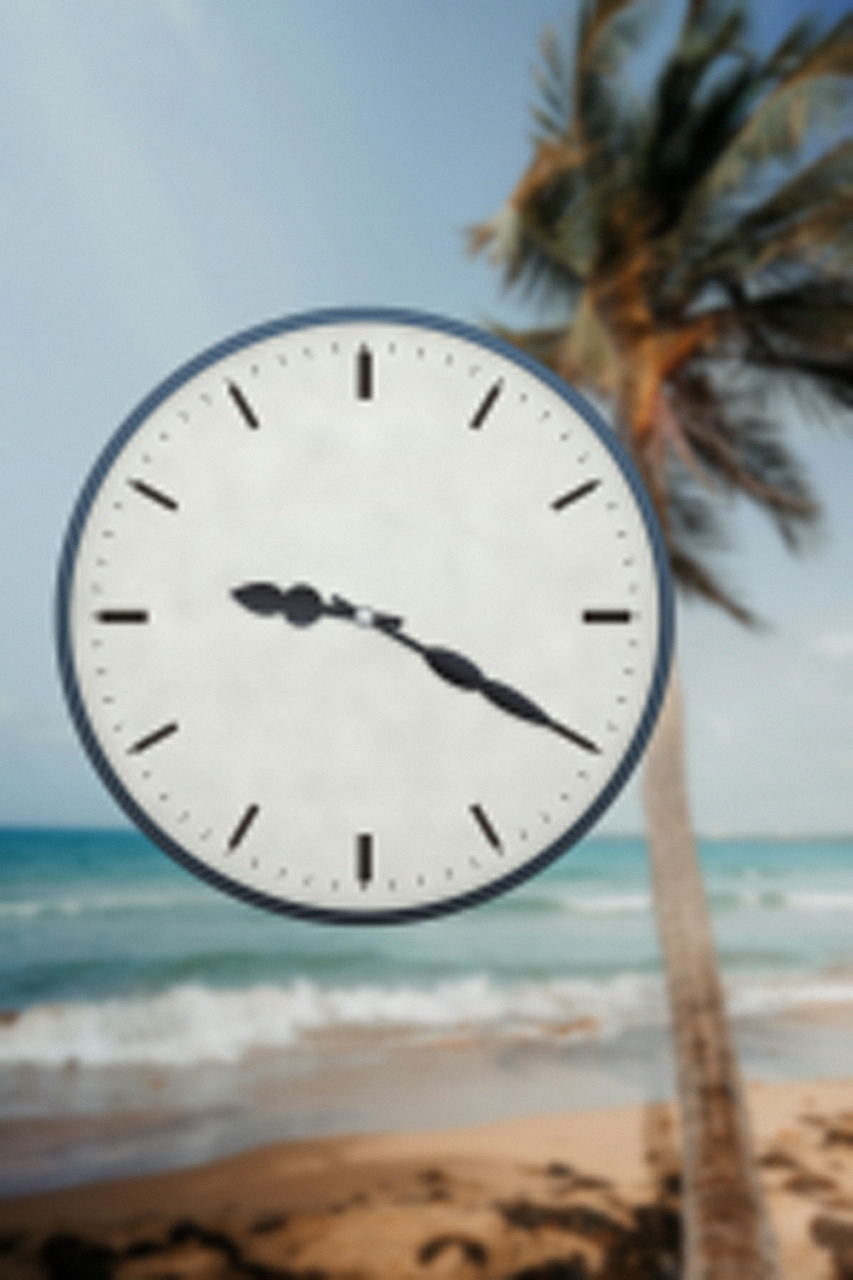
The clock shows {"hour": 9, "minute": 20}
